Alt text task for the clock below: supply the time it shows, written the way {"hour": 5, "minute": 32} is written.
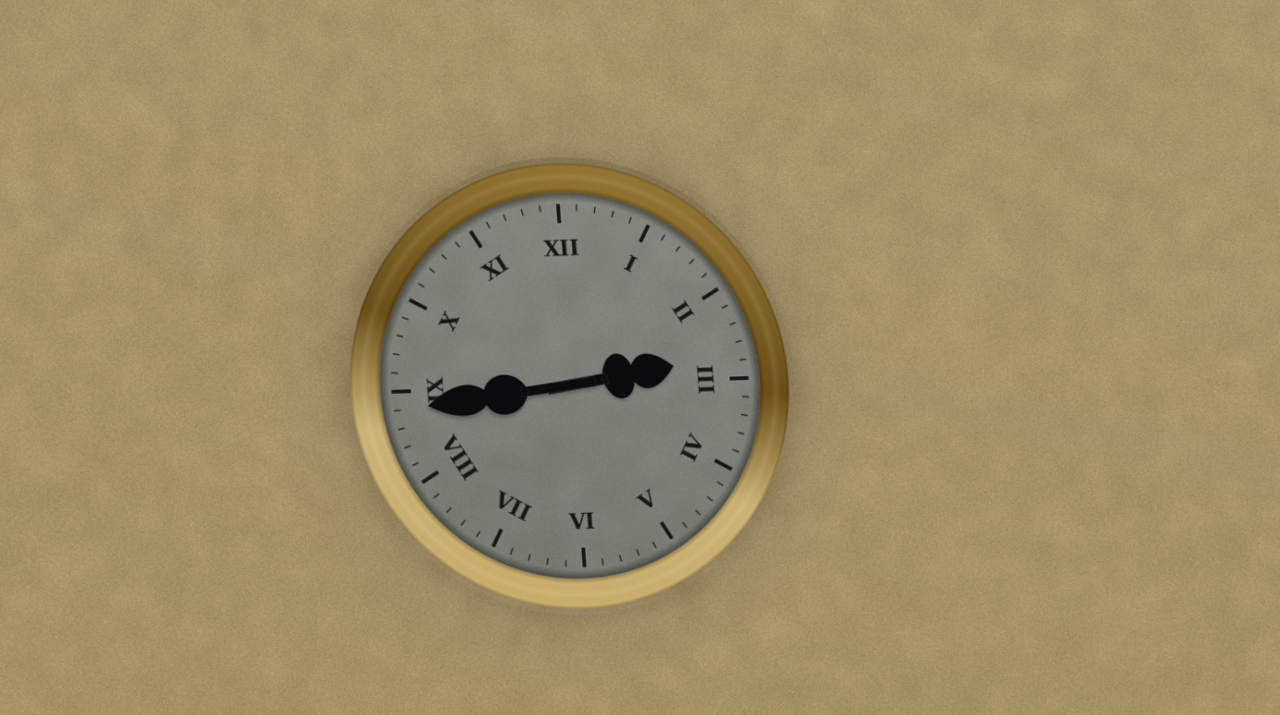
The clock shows {"hour": 2, "minute": 44}
